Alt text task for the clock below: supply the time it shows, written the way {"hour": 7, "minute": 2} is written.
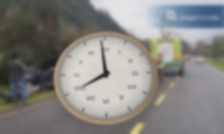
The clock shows {"hour": 7, "minute": 59}
